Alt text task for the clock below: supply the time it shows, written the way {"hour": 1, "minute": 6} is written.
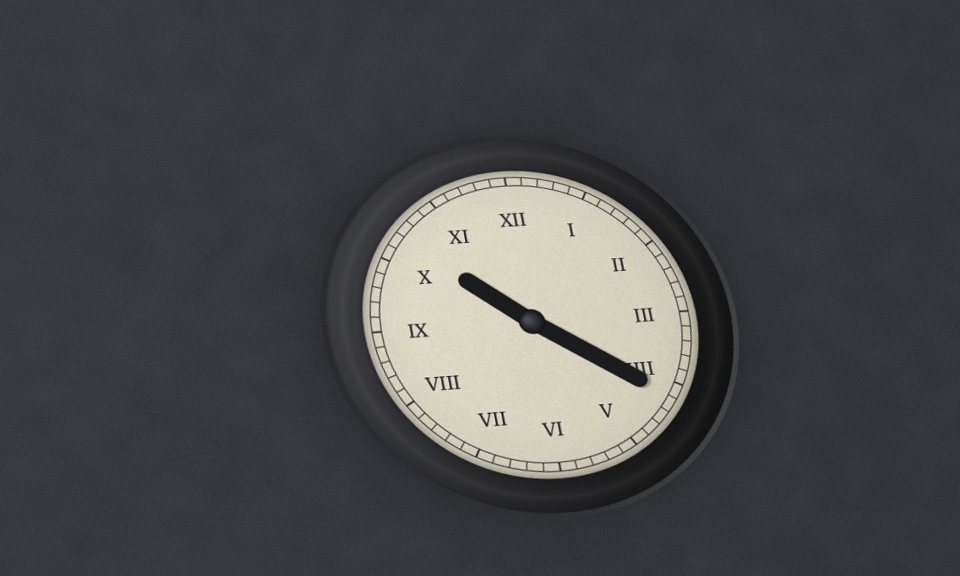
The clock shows {"hour": 10, "minute": 21}
